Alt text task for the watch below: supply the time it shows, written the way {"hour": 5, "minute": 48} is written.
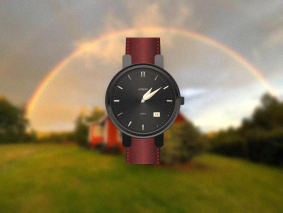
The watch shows {"hour": 1, "minute": 9}
